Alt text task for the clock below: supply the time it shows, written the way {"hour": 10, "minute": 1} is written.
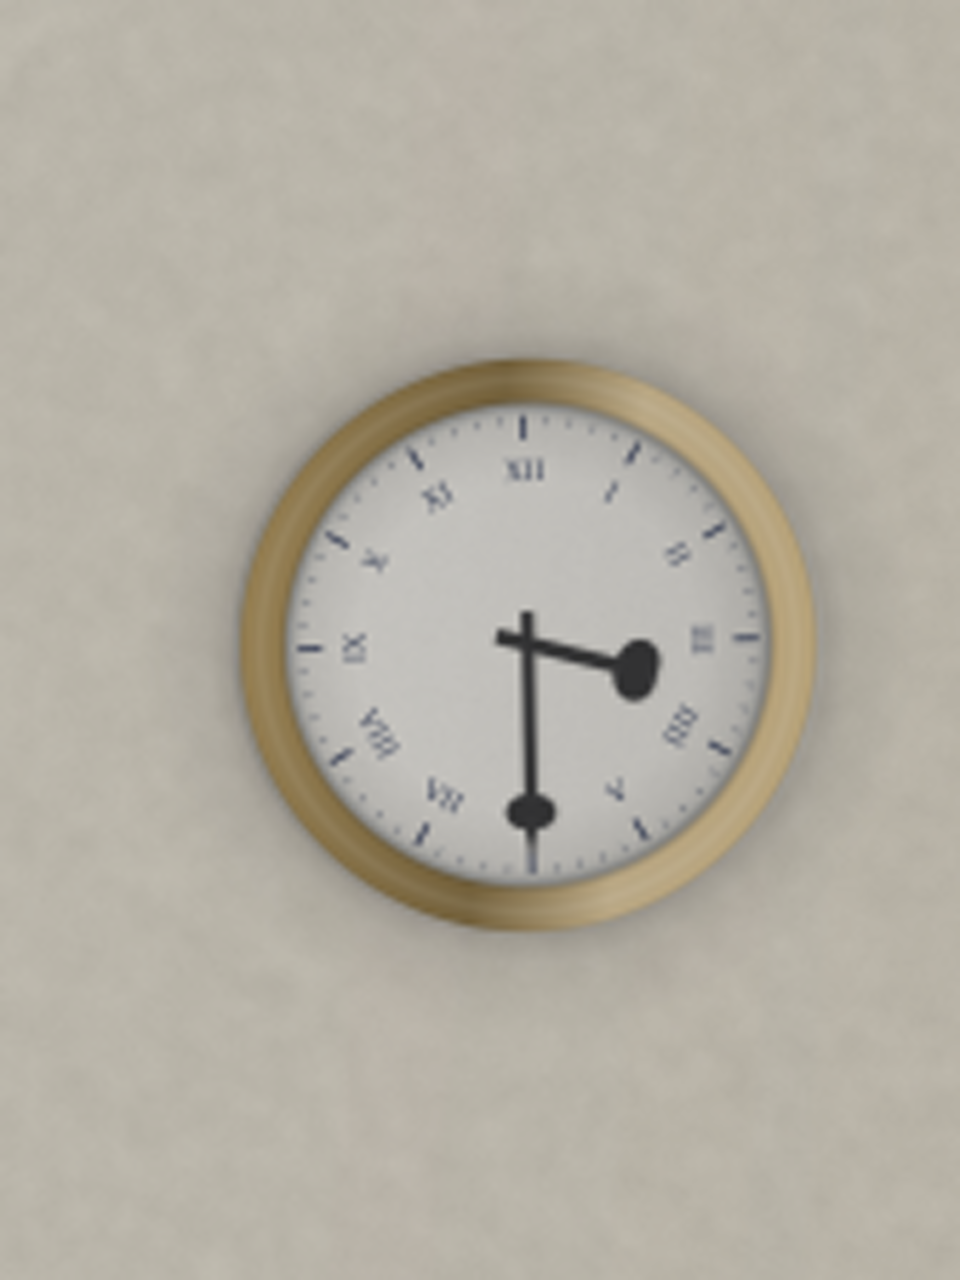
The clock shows {"hour": 3, "minute": 30}
